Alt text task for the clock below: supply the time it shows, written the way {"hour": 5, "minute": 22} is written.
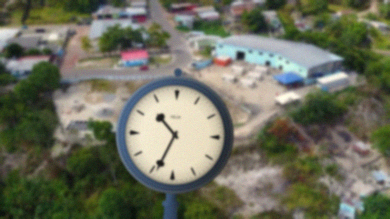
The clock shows {"hour": 10, "minute": 34}
